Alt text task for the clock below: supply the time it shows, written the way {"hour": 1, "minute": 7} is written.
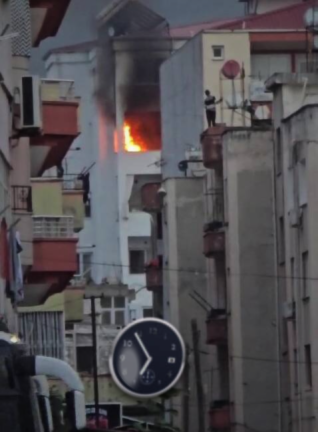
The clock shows {"hour": 6, "minute": 54}
